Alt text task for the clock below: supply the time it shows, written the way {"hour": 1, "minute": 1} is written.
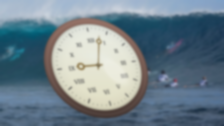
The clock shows {"hour": 9, "minute": 3}
